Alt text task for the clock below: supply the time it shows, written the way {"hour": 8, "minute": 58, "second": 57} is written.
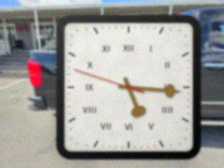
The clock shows {"hour": 5, "minute": 15, "second": 48}
